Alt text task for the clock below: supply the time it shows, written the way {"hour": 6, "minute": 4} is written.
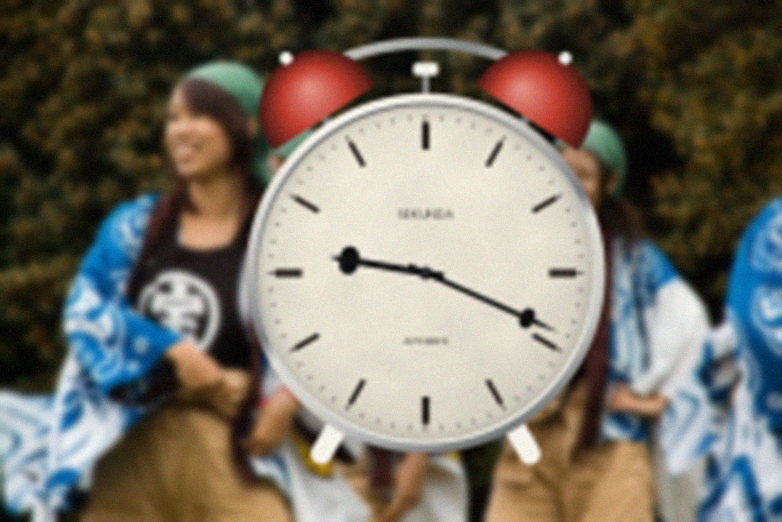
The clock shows {"hour": 9, "minute": 19}
